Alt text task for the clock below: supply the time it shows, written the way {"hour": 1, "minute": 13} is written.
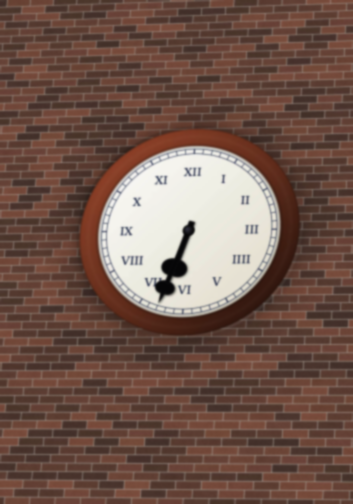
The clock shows {"hour": 6, "minute": 33}
